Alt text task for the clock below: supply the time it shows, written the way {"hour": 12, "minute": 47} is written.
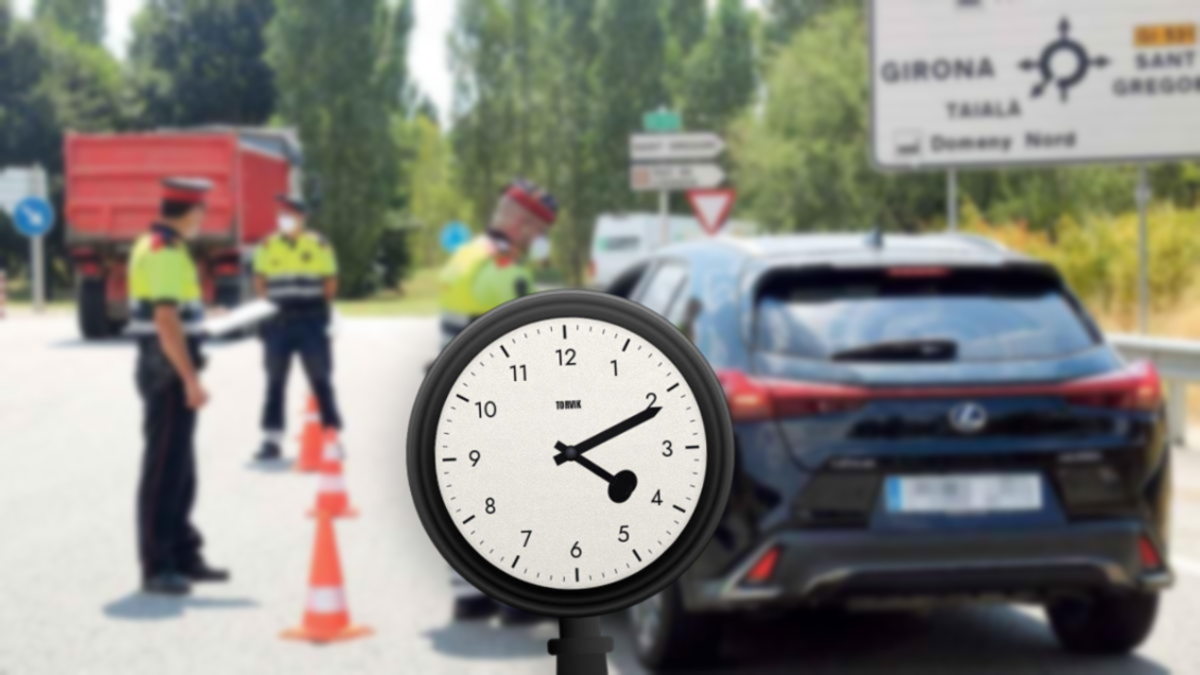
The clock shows {"hour": 4, "minute": 11}
